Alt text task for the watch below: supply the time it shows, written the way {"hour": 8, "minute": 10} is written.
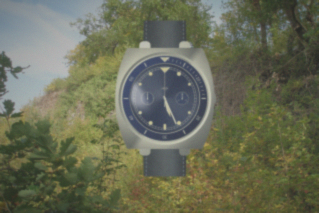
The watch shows {"hour": 5, "minute": 26}
